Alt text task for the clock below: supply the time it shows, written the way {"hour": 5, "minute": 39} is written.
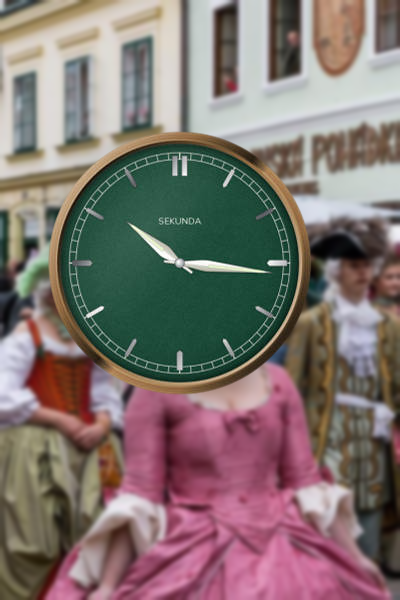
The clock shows {"hour": 10, "minute": 16}
